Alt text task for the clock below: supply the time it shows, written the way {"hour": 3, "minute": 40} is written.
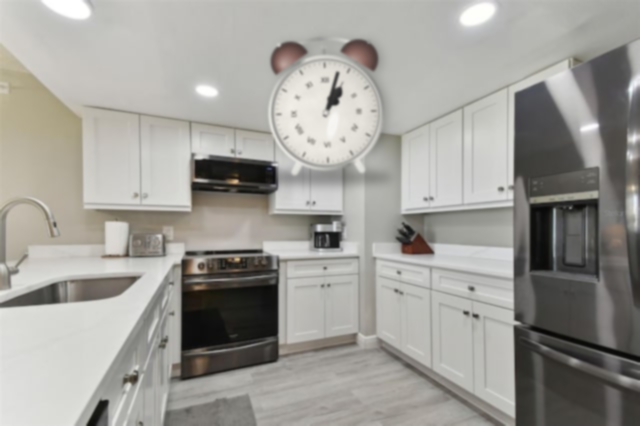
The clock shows {"hour": 1, "minute": 3}
